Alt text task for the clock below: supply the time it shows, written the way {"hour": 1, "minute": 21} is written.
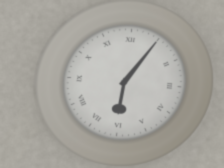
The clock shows {"hour": 6, "minute": 5}
